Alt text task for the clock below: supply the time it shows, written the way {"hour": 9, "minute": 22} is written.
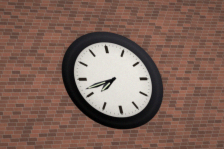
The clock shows {"hour": 7, "minute": 42}
